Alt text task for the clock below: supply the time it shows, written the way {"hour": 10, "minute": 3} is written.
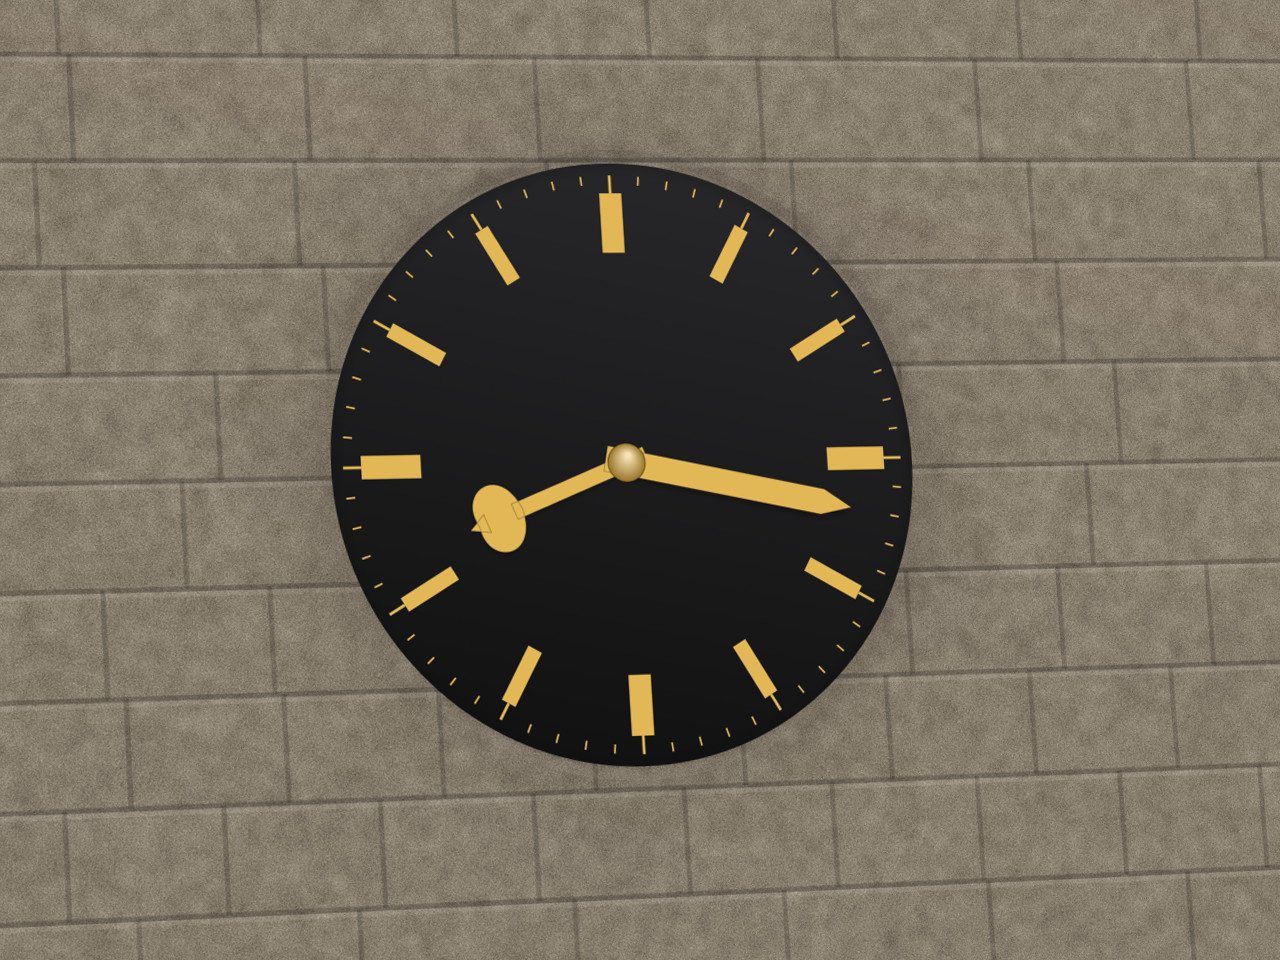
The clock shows {"hour": 8, "minute": 17}
